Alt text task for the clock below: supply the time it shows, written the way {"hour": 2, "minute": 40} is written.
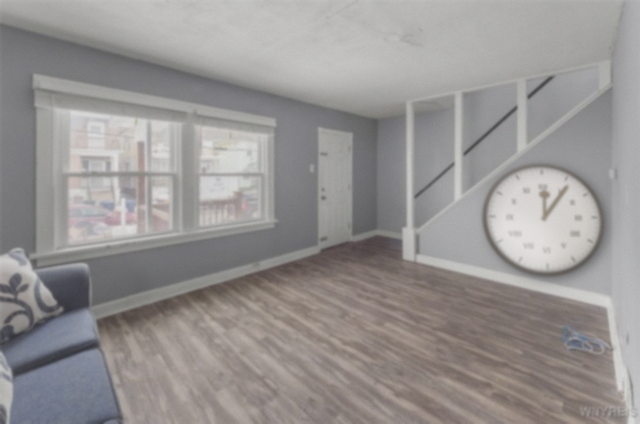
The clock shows {"hour": 12, "minute": 6}
